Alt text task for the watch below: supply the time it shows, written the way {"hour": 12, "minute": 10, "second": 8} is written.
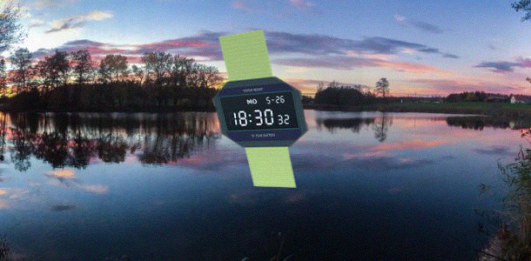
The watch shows {"hour": 18, "minute": 30, "second": 32}
